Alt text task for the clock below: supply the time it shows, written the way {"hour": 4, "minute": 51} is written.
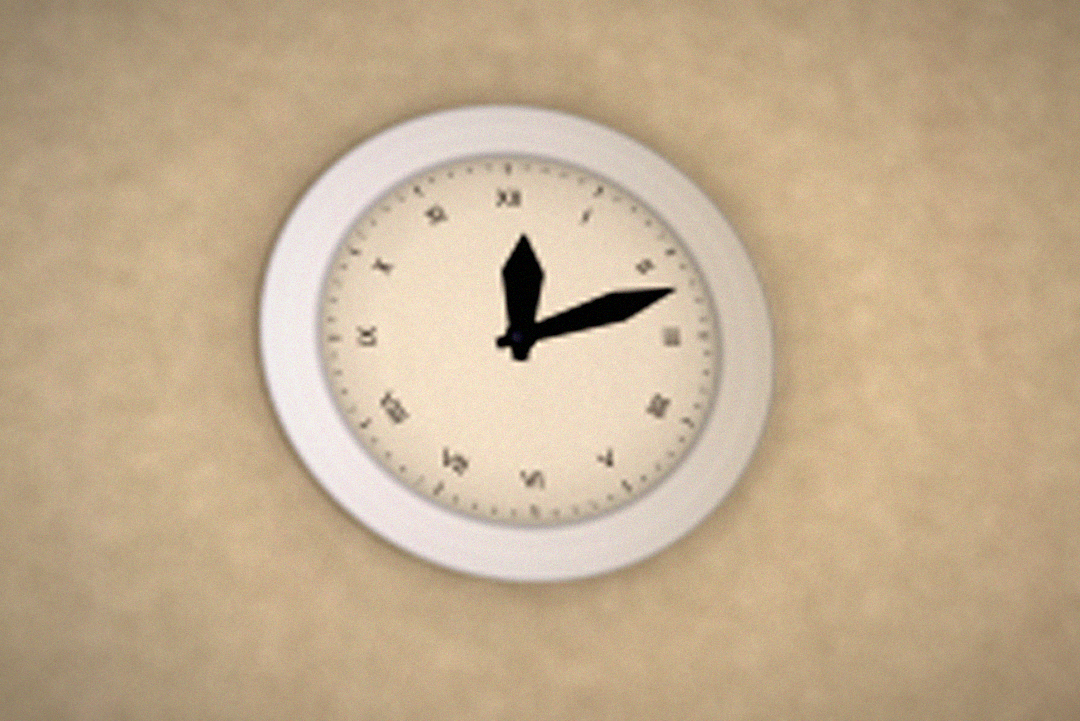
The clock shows {"hour": 12, "minute": 12}
